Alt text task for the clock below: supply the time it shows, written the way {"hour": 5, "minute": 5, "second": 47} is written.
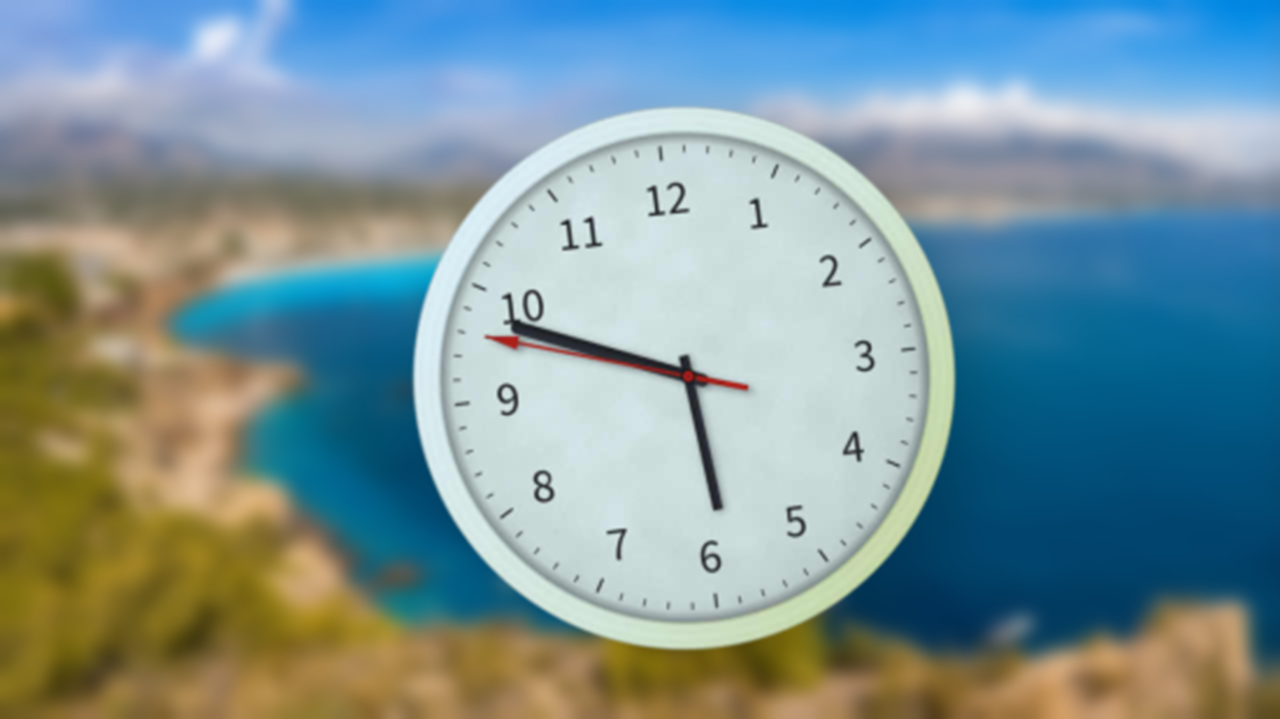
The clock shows {"hour": 5, "minute": 48, "second": 48}
